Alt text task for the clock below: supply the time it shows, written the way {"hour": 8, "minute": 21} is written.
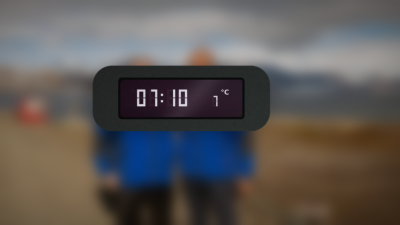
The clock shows {"hour": 7, "minute": 10}
